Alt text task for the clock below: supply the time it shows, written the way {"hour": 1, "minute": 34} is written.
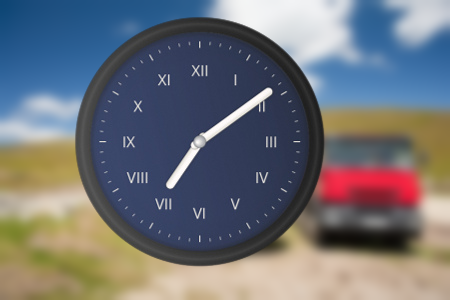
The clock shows {"hour": 7, "minute": 9}
